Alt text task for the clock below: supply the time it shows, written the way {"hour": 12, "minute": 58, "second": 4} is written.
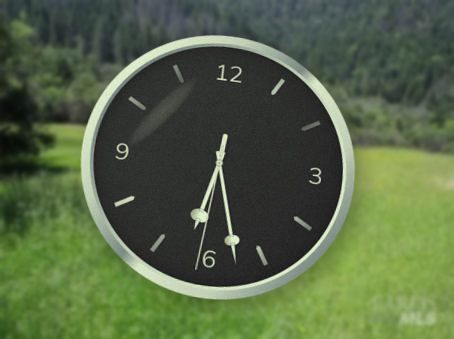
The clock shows {"hour": 6, "minute": 27, "second": 31}
